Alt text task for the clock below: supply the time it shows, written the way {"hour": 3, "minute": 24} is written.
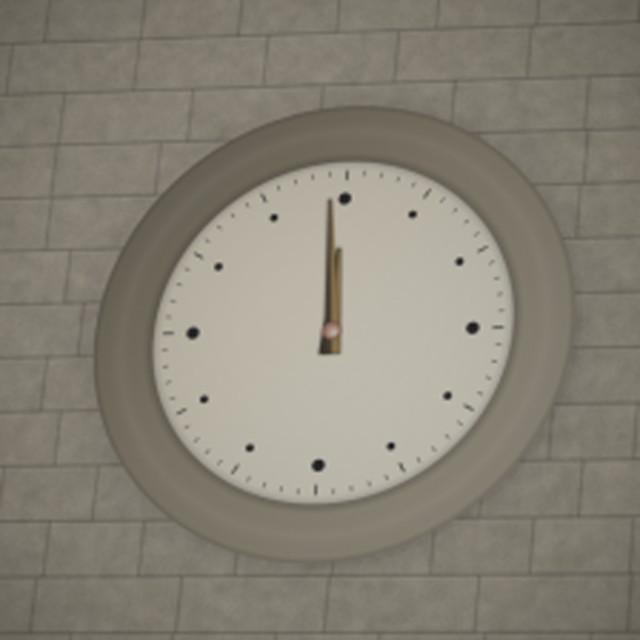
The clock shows {"hour": 11, "minute": 59}
